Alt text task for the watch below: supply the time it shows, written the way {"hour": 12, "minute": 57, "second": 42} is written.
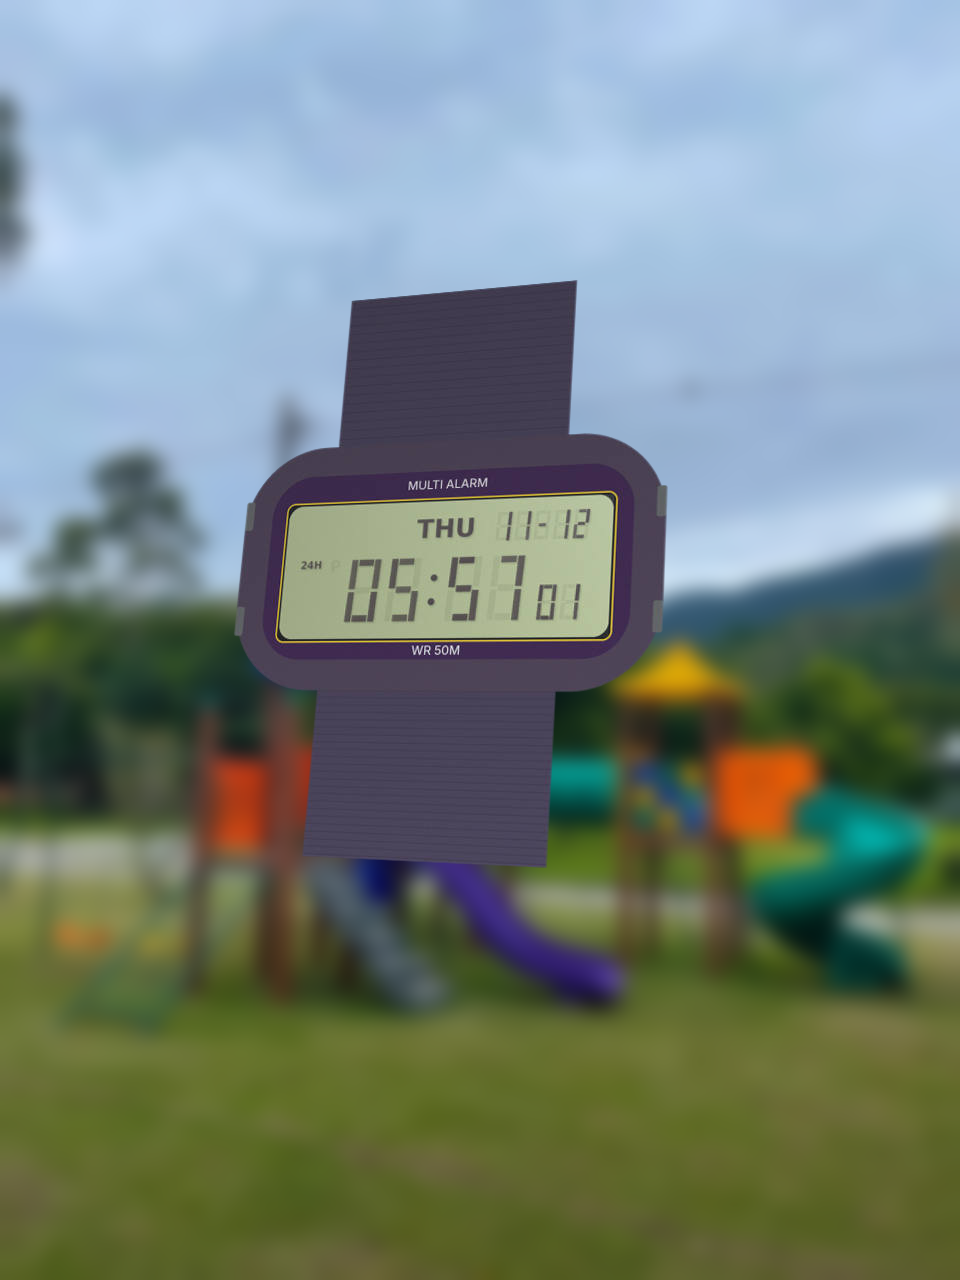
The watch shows {"hour": 5, "minute": 57, "second": 1}
